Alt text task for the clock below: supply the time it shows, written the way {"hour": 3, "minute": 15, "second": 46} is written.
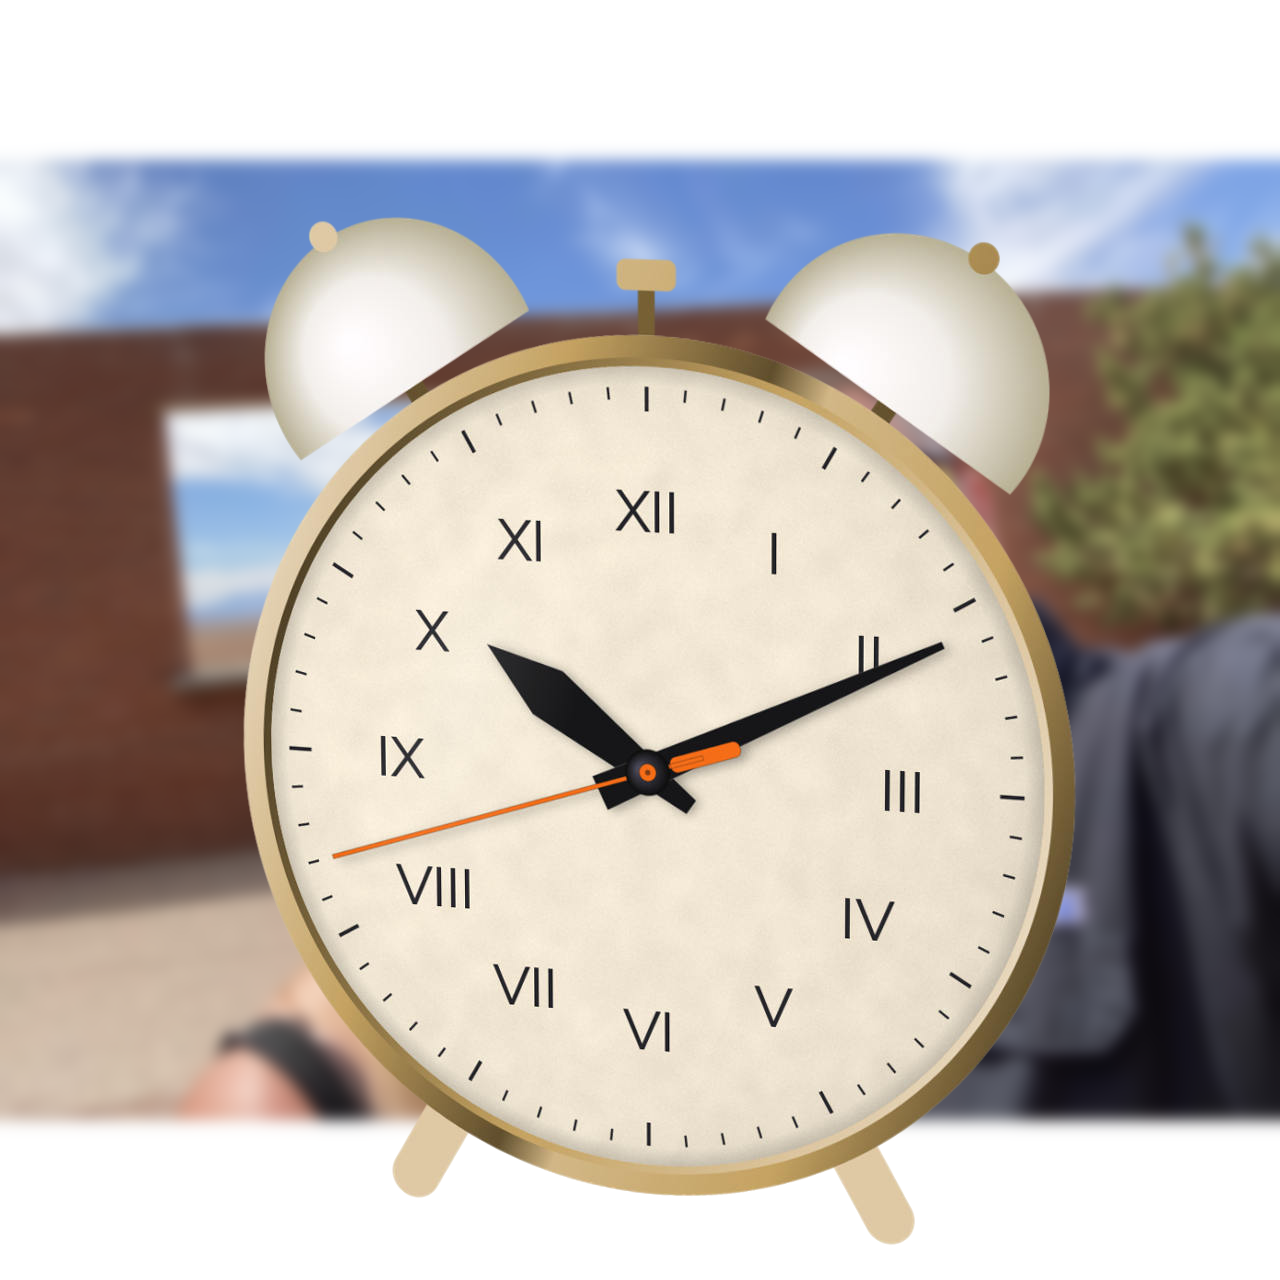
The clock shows {"hour": 10, "minute": 10, "second": 42}
